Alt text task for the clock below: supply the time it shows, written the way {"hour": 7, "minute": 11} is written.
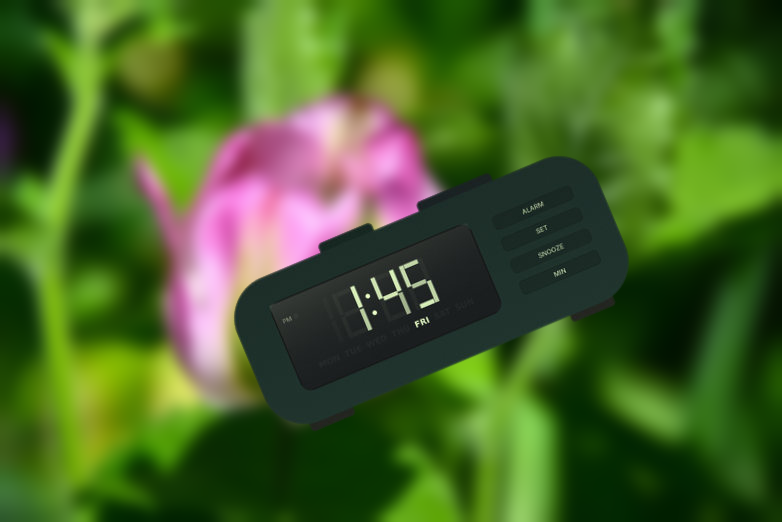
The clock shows {"hour": 1, "minute": 45}
